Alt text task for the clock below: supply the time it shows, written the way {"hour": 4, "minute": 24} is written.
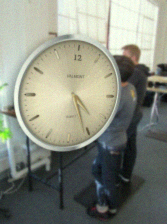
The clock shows {"hour": 4, "minute": 26}
